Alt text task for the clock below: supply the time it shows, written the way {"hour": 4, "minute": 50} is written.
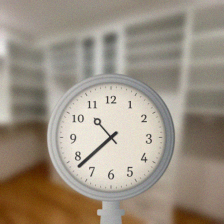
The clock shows {"hour": 10, "minute": 38}
